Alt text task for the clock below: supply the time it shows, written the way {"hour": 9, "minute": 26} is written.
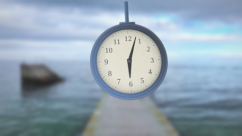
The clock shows {"hour": 6, "minute": 3}
